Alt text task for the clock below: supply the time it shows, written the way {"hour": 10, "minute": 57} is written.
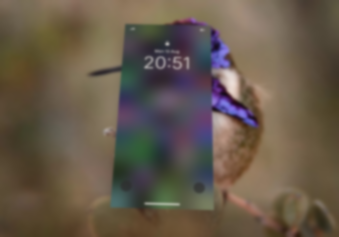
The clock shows {"hour": 20, "minute": 51}
